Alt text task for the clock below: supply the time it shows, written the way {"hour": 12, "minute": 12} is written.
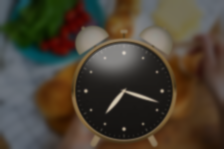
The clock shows {"hour": 7, "minute": 18}
